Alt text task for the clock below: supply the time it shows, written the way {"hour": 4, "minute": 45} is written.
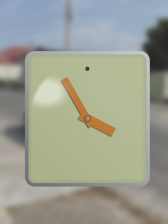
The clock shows {"hour": 3, "minute": 55}
